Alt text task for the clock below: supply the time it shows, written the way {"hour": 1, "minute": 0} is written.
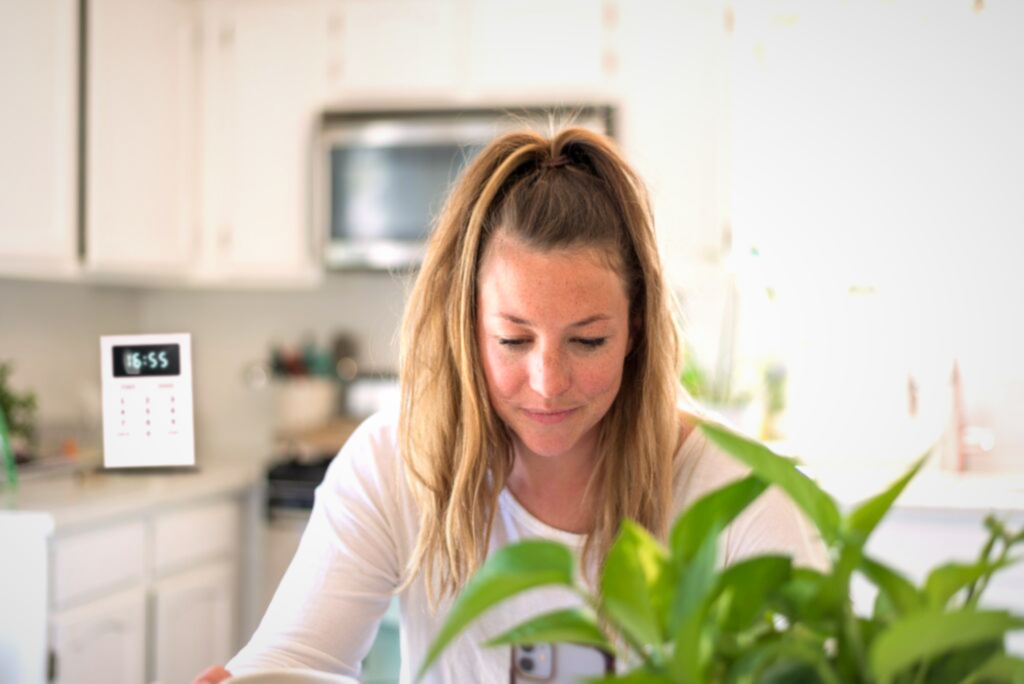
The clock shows {"hour": 16, "minute": 55}
